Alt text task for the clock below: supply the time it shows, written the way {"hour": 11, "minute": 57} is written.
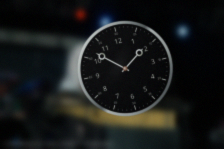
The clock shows {"hour": 1, "minute": 52}
